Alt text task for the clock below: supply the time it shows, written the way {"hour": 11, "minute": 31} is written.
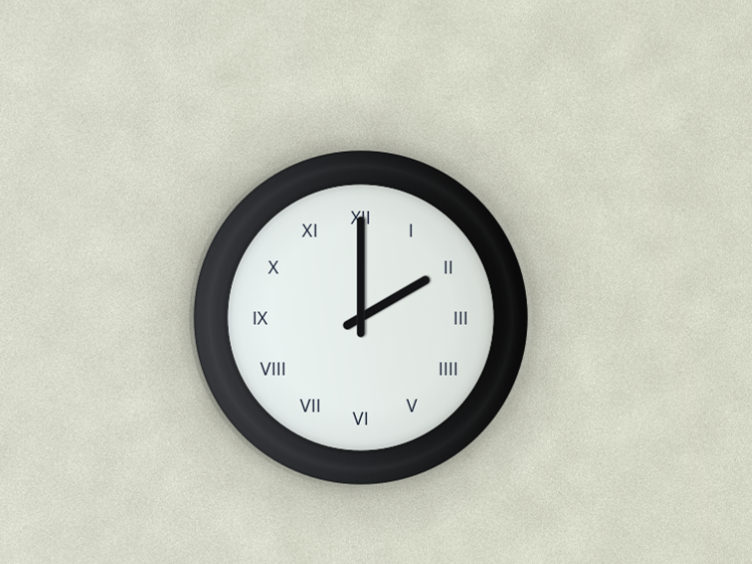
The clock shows {"hour": 2, "minute": 0}
